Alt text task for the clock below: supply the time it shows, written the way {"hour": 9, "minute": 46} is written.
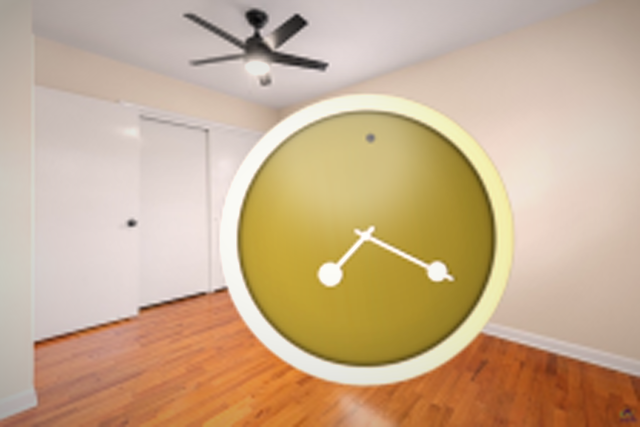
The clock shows {"hour": 7, "minute": 19}
